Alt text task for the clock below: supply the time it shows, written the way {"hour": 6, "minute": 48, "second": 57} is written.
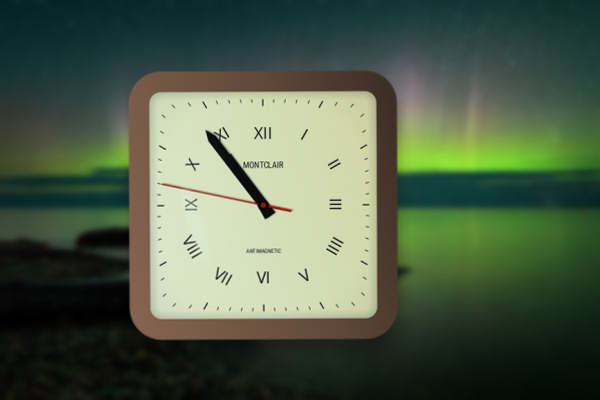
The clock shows {"hour": 10, "minute": 53, "second": 47}
